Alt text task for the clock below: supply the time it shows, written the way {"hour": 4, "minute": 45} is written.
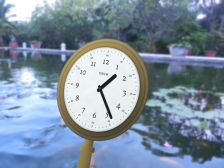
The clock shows {"hour": 1, "minute": 24}
